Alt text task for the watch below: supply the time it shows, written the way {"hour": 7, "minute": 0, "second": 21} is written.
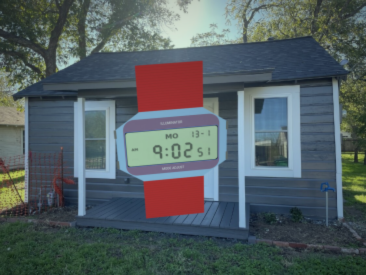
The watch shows {"hour": 9, "minute": 2, "second": 51}
